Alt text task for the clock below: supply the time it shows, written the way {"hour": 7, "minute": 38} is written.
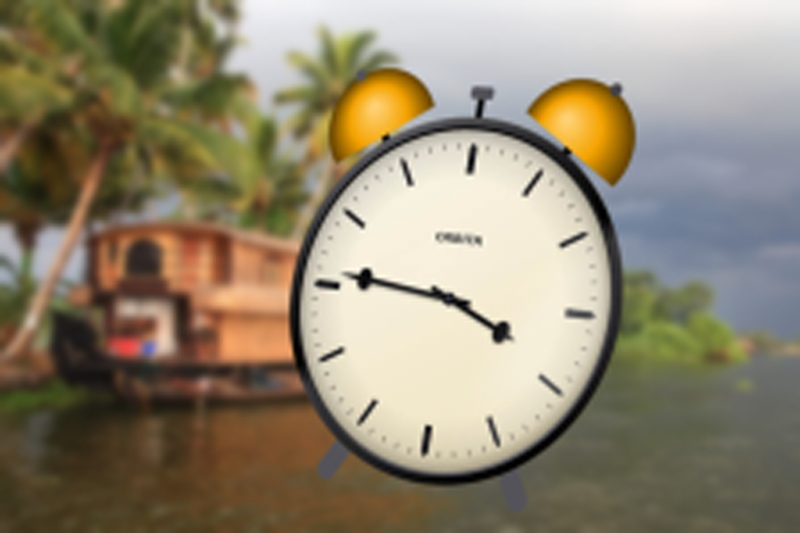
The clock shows {"hour": 3, "minute": 46}
